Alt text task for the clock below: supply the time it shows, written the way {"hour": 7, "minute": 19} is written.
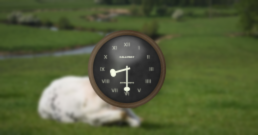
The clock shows {"hour": 8, "minute": 30}
